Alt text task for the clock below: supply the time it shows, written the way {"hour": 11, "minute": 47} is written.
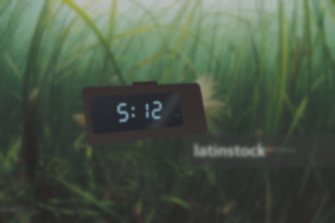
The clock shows {"hour": 5, "minute": 12}
